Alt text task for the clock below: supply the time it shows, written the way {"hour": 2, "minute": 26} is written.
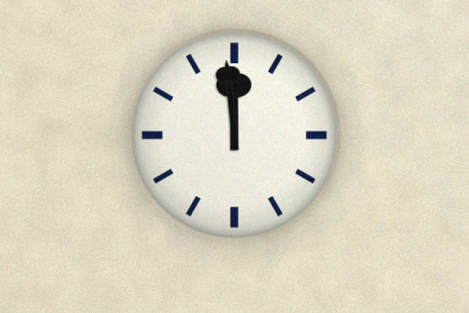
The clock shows {"hour": 11, "minute": 59}
